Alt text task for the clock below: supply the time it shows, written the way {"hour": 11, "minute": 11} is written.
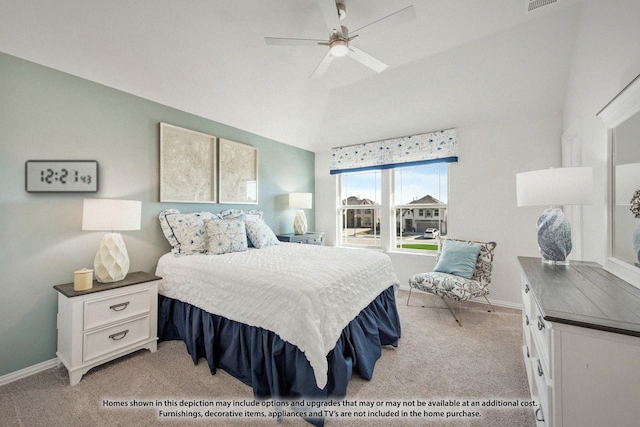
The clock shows {"hour": 12, "minute": 21}
